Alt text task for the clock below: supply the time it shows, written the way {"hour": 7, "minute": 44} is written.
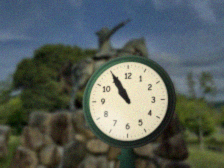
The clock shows {"hour": 10, "minute": 55}
